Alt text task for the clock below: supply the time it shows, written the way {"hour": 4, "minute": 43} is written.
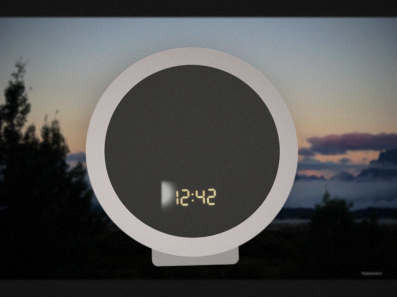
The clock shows {"hour": 12, "minute": 42}
